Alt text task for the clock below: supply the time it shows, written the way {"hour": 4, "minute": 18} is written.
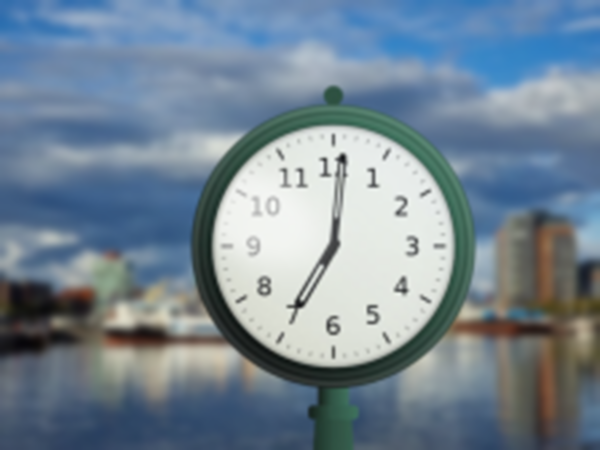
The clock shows {"hour": 7, "minute": 1}
